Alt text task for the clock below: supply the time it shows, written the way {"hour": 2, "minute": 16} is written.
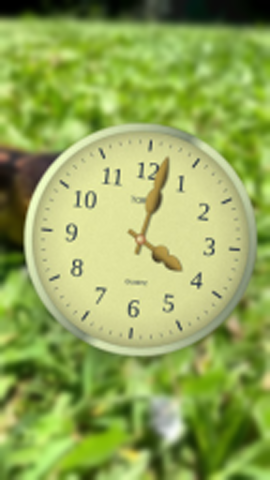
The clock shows {"hour": 4, "minute": 2}
